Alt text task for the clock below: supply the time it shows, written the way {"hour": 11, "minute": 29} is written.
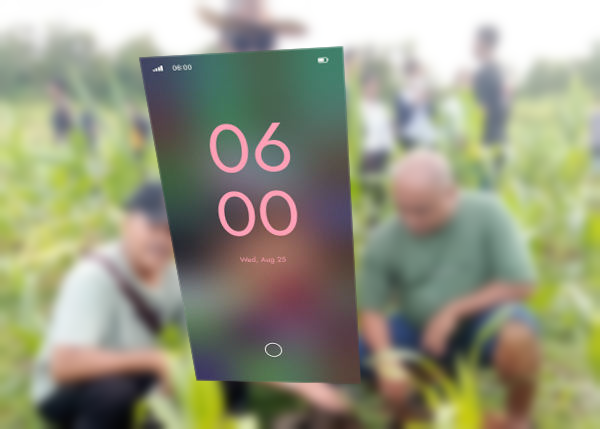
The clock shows {"hour": 6, "minute": 0}
